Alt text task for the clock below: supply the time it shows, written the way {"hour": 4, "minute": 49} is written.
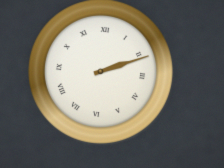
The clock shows {"hour": 2, "minute": 11}
